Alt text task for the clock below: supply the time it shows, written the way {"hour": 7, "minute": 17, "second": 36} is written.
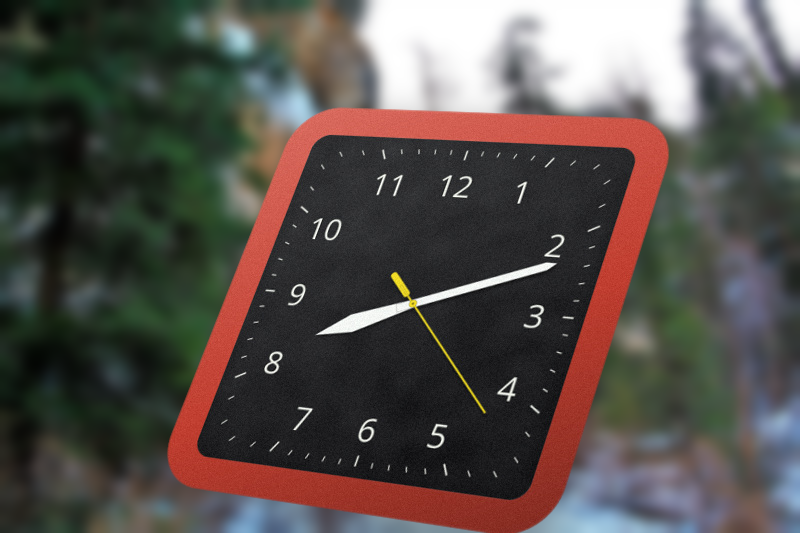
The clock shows {"hour": 8, "minute": 11, "second": 22}
